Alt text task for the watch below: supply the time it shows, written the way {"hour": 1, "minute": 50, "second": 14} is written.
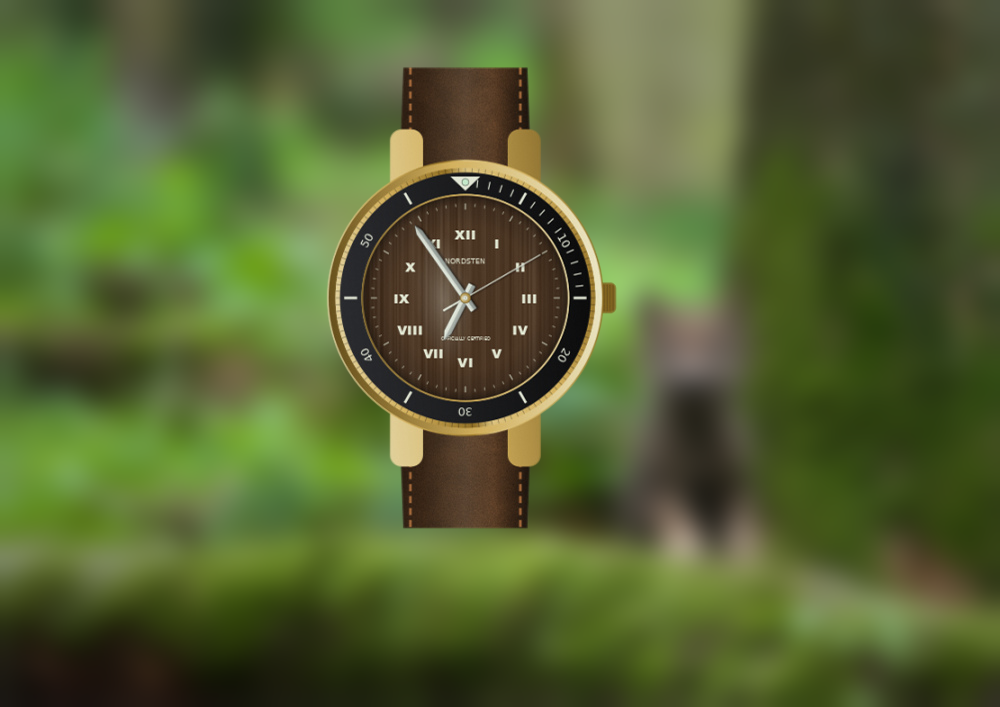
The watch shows {"hour": 6, "minute": 54, "second": 10}
